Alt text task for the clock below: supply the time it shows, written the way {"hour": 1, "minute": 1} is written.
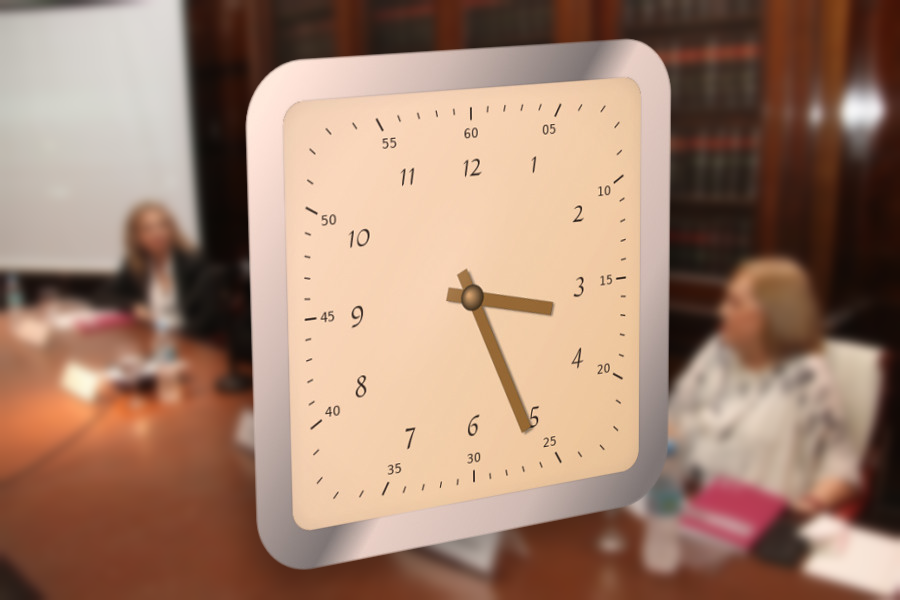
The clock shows {"hour": 3, "minute": 26}
